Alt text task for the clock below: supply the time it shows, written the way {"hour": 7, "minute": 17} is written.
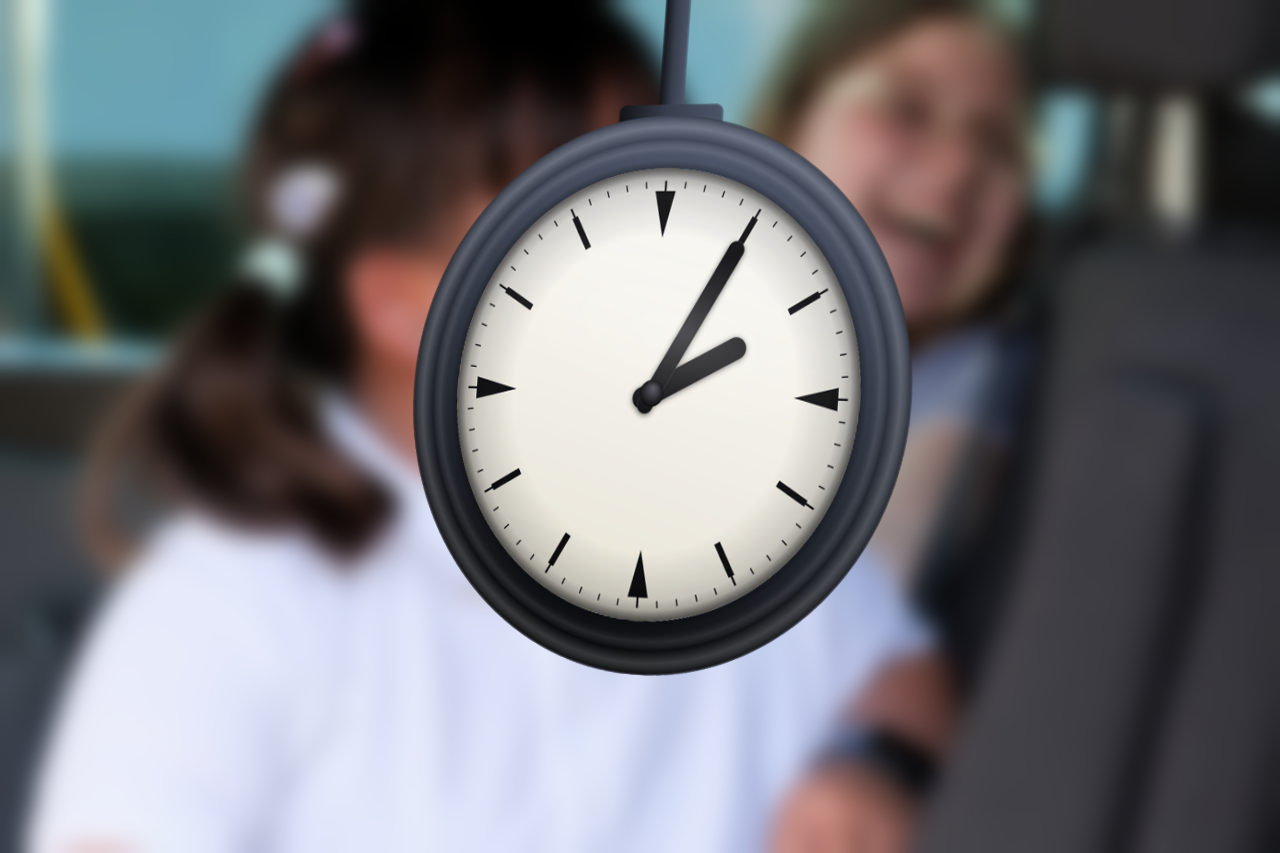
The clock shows {"hour": 2, "minute": 5}
